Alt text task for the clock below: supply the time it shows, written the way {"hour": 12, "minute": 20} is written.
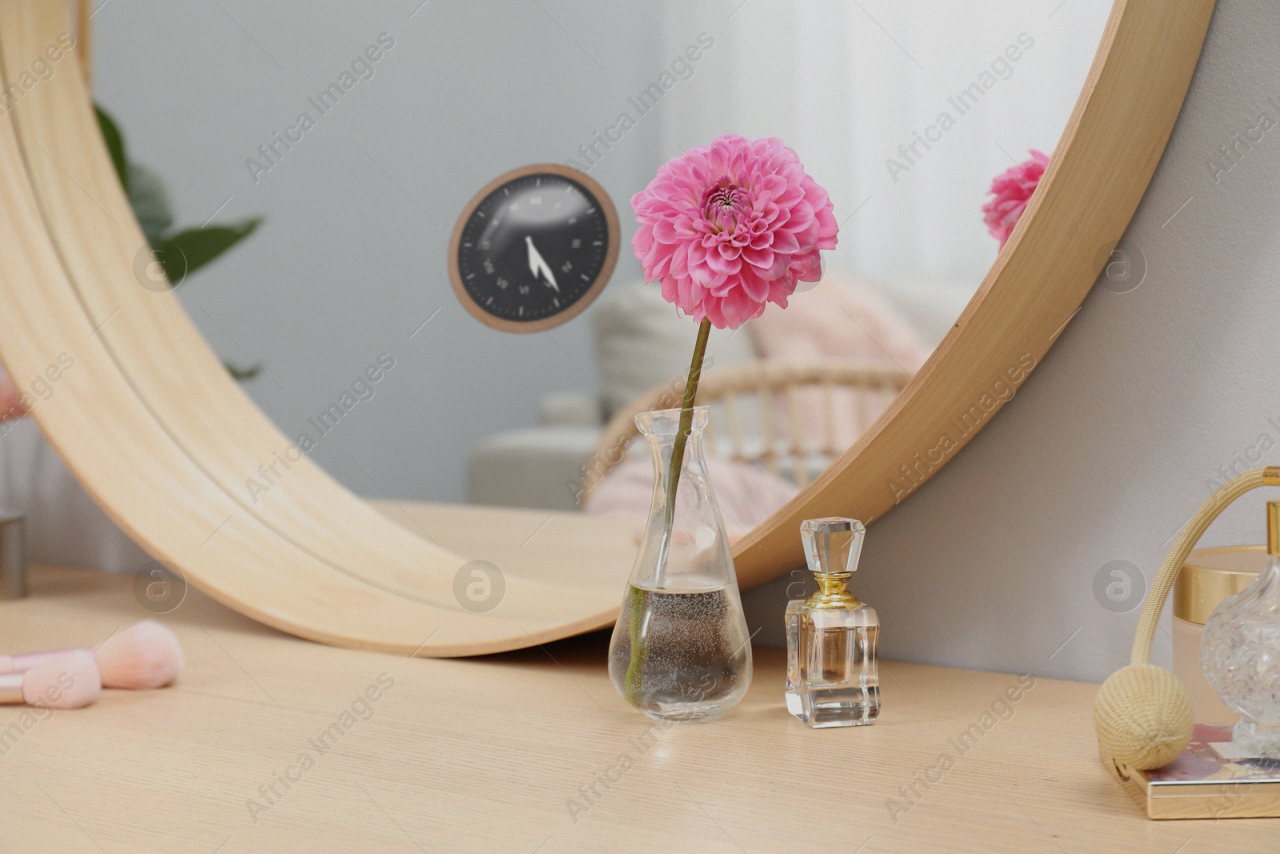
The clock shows {"hour": 5, "minute": 24}
